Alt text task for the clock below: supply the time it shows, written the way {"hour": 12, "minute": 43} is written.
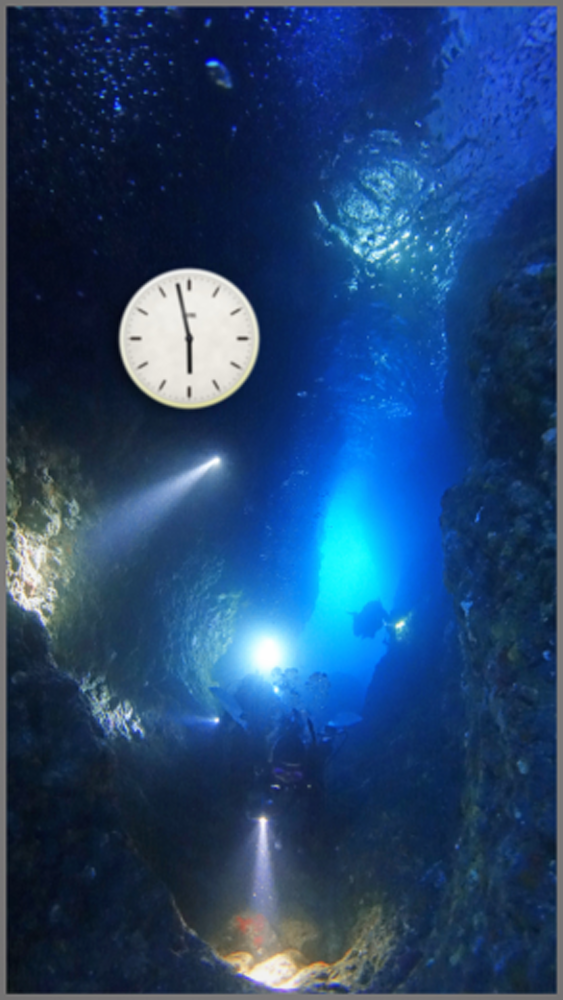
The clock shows {"hour": 5, "minute": 58}
